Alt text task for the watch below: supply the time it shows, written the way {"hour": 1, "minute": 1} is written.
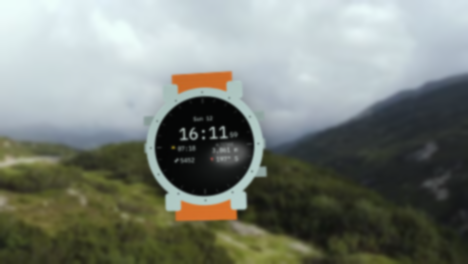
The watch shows {"hour": 16, "minute": 11}
